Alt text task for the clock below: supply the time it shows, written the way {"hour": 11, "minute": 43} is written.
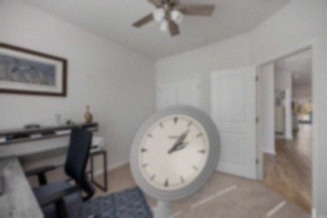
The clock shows {"hour": 2, "minute": 6}
